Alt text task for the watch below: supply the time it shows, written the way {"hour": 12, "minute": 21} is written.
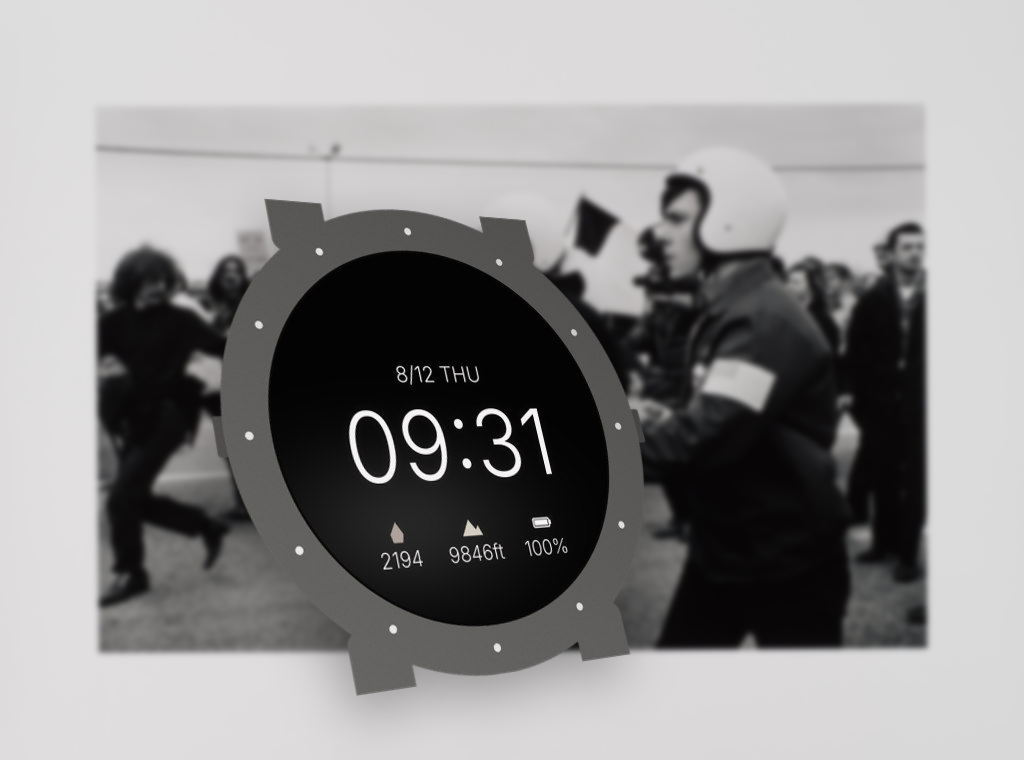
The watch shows {"hour": 9, "minute": 31}
